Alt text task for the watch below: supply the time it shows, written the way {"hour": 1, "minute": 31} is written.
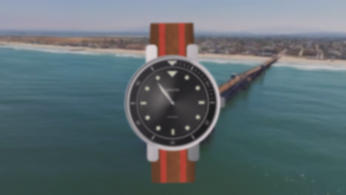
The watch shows {"hour": 10, "minute": 54}
